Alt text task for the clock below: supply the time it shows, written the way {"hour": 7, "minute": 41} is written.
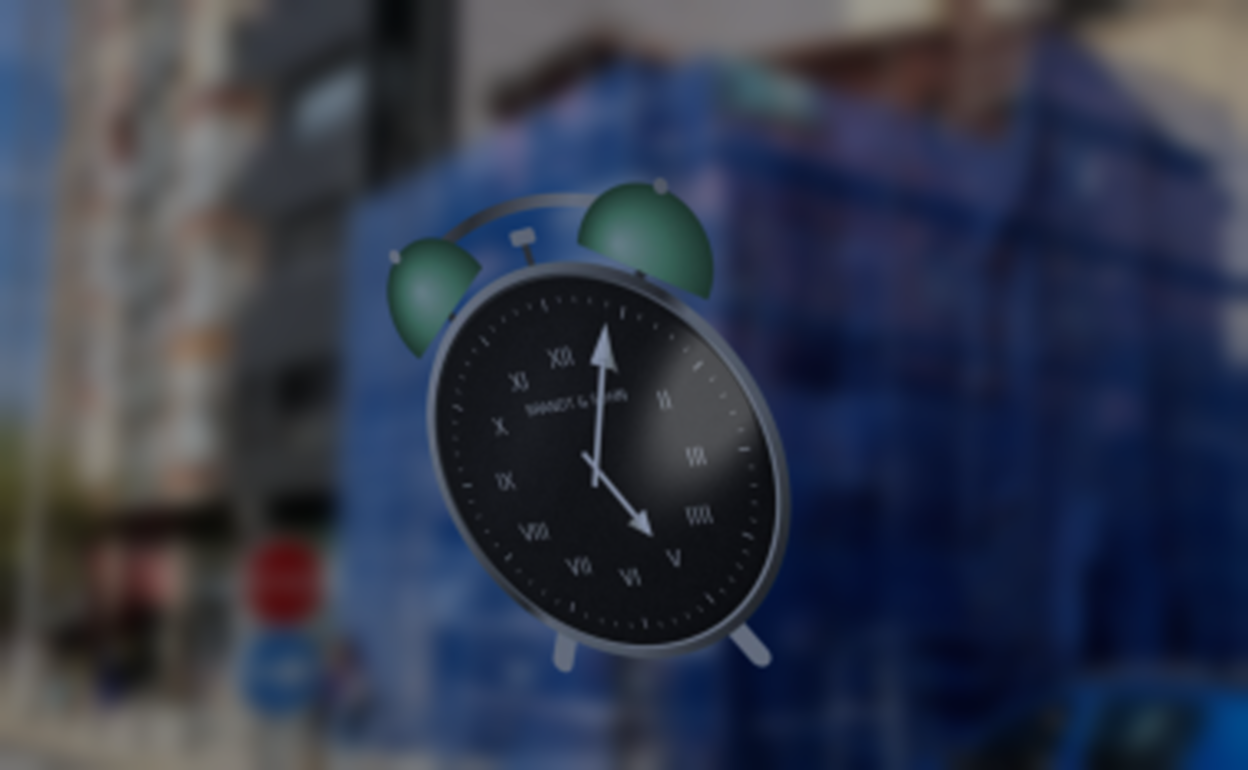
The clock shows {"hour": 5, "minute": 4}
